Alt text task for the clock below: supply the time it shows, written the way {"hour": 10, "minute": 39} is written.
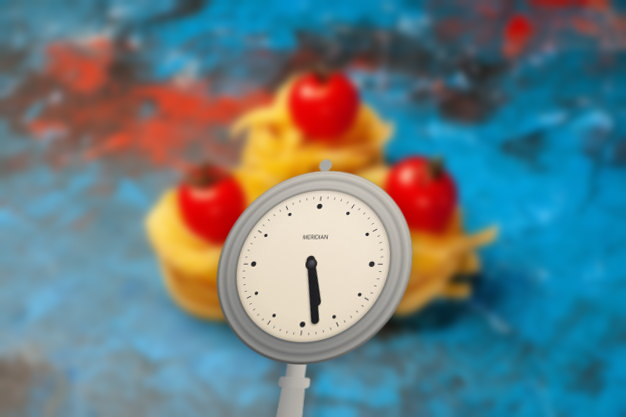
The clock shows {"hour": 5, "minute": 28}
